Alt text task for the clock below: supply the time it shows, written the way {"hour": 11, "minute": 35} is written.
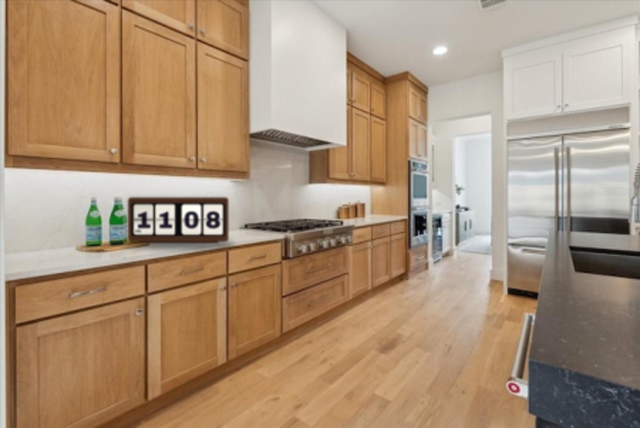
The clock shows {"hour": 11, "minute": 8}
